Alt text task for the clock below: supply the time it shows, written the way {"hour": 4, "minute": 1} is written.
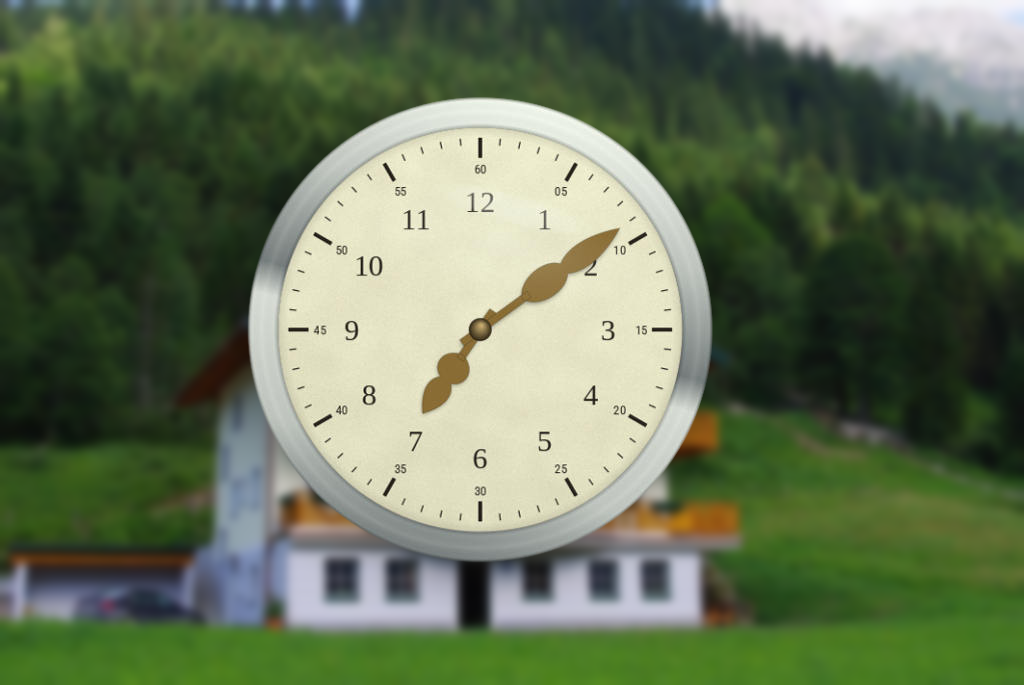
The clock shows {"hour": 7, "minute": 9}
